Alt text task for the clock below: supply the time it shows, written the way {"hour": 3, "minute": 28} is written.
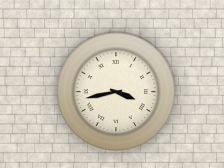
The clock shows {"hour": 3, "minute": 43}
